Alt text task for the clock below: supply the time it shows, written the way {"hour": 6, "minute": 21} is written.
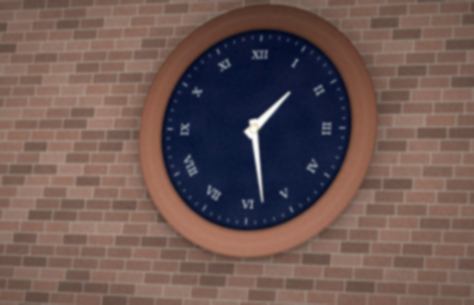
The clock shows {"hour": 1, "minute": 28}
